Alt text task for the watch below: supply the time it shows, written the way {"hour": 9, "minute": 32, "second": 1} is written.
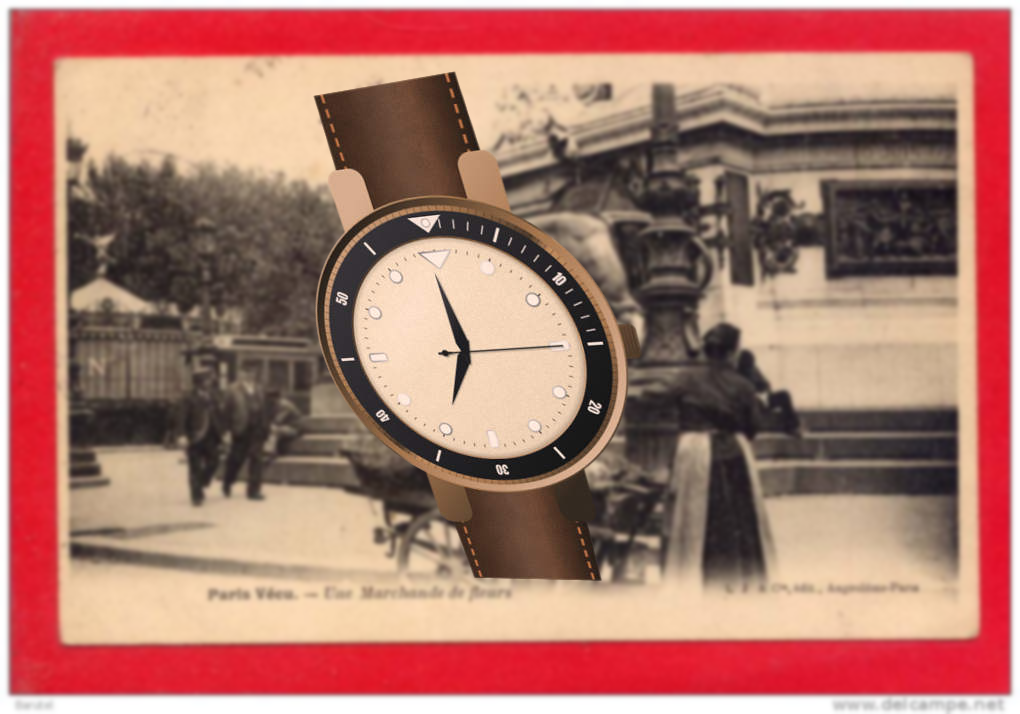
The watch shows {"hour": 6, "minute": 59, "second": 15}
